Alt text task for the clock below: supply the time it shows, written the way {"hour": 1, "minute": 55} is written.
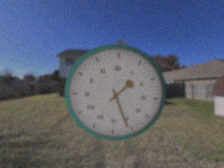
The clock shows {"hour": 1, "minute": 26}
